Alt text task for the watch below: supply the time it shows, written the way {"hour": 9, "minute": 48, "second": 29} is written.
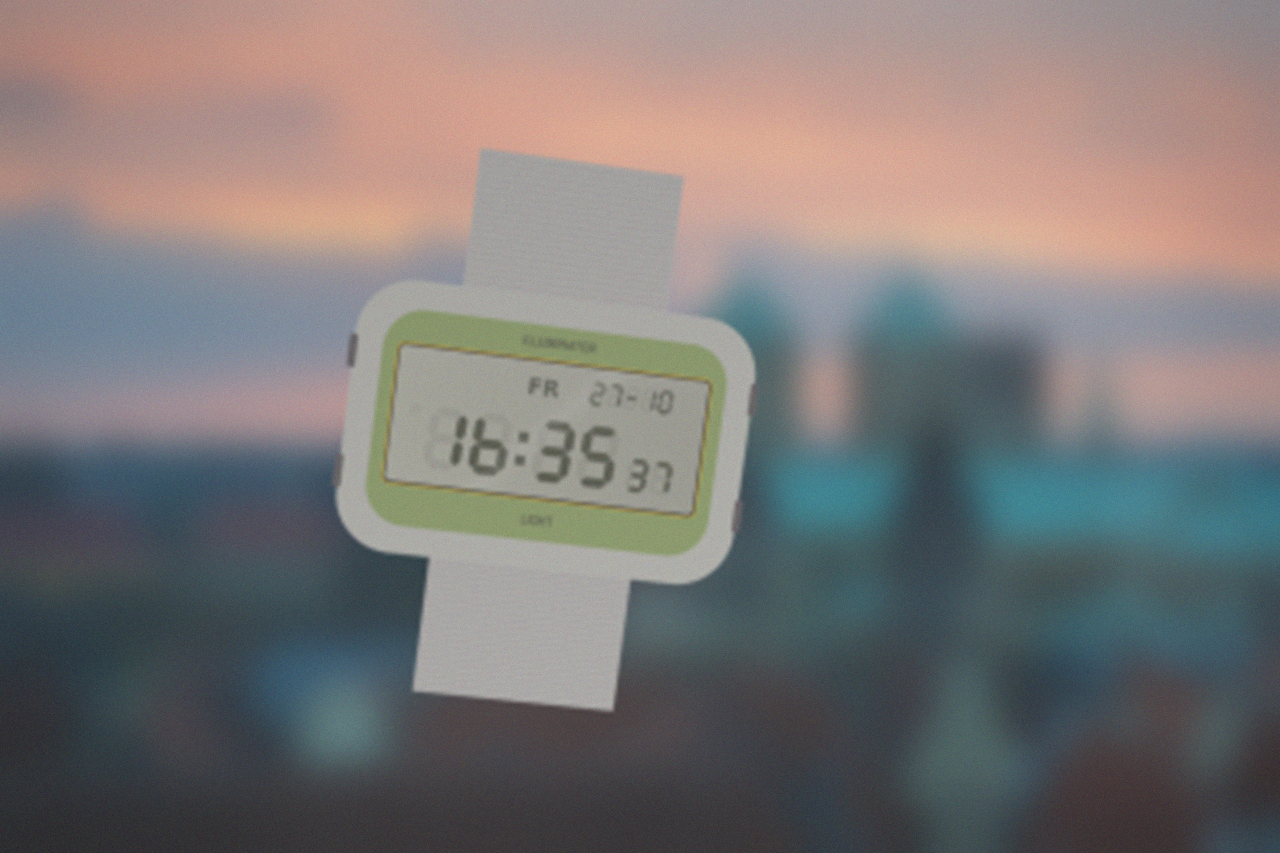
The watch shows {"hour": 16, "minute": 35, "second": 37}
